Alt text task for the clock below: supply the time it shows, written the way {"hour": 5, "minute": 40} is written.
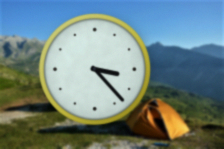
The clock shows {"hour": 3, "minute": 23}
